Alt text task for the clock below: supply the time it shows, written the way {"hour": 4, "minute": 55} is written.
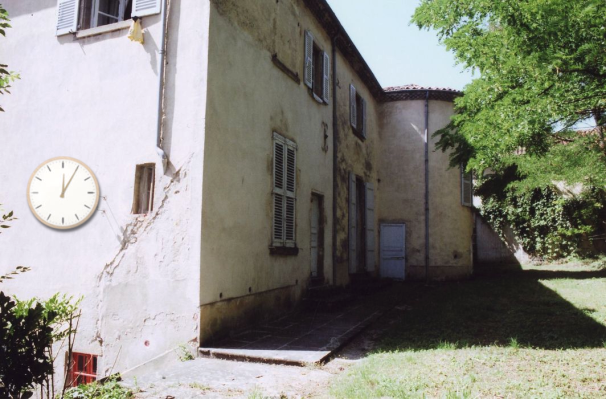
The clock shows {"hour": 12, "minute": 5}
